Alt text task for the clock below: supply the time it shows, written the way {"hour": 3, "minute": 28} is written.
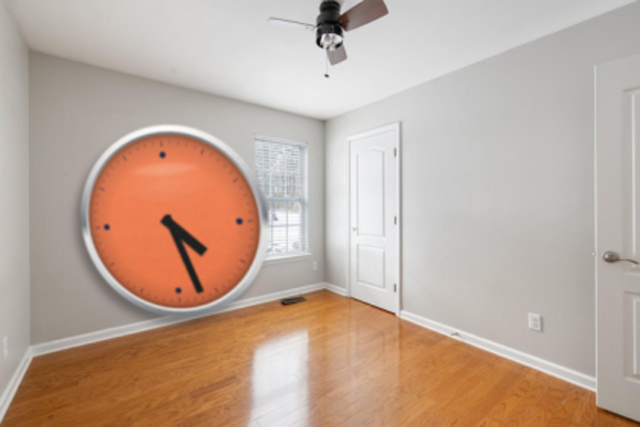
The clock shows {"hour": 4, "minute": 27}
